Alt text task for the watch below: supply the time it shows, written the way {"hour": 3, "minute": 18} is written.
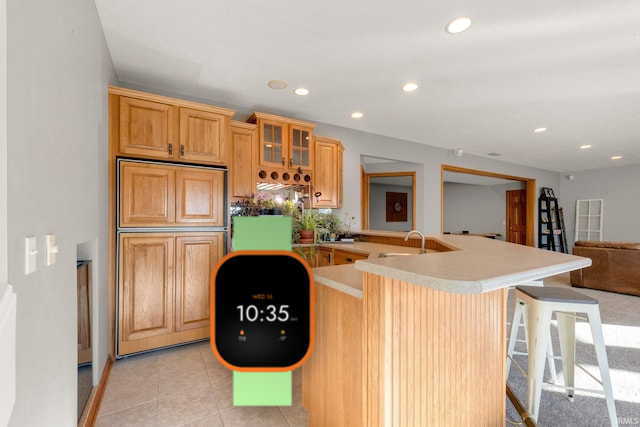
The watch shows {"hour": 10, "minute": 35}
